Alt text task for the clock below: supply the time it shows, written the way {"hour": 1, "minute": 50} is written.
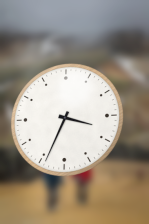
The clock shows {"hour": 3, "minute": 34}
